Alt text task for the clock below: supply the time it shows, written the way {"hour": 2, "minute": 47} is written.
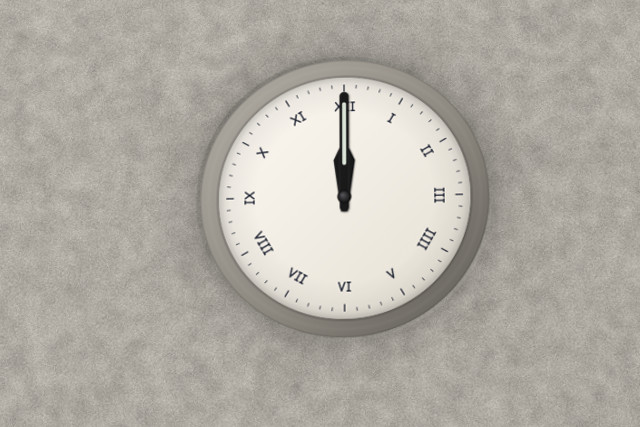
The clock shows {"hour": 12, "minute": 0}
